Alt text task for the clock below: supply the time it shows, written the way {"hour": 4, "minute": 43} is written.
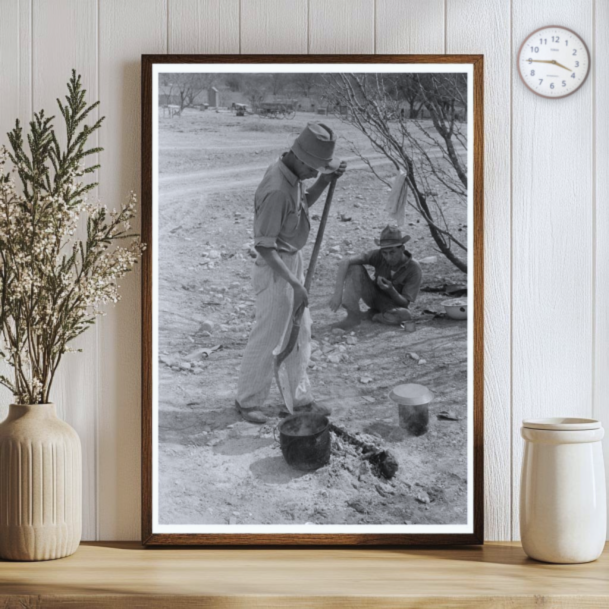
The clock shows {"hour": 3, "minute": 45}
